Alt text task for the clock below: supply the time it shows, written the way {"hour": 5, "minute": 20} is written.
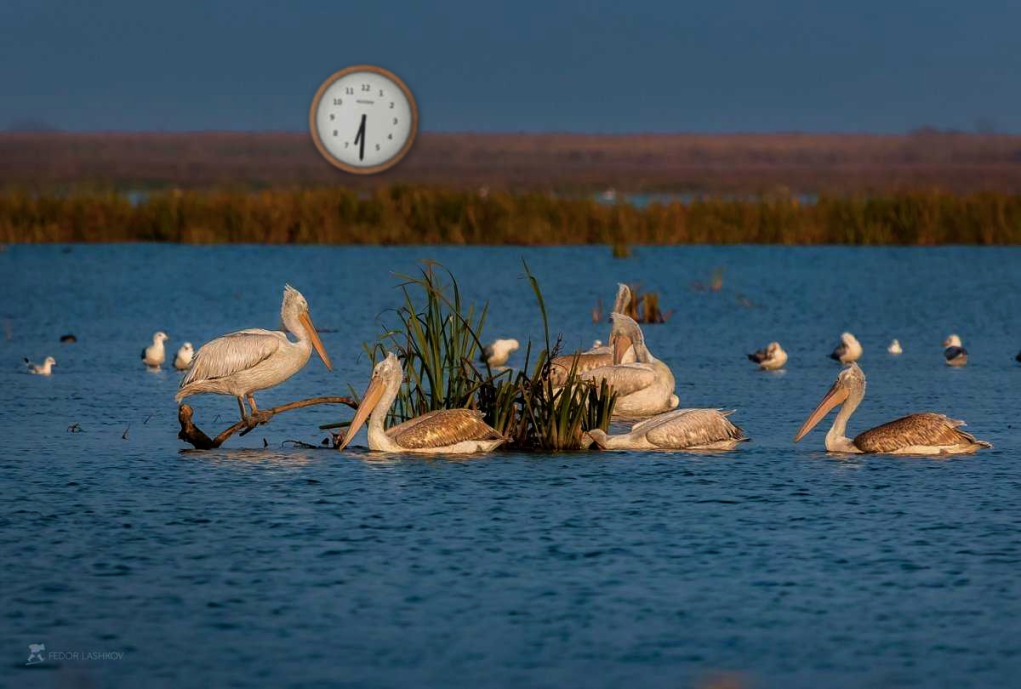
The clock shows {"hour": 6, "minute": 30}
